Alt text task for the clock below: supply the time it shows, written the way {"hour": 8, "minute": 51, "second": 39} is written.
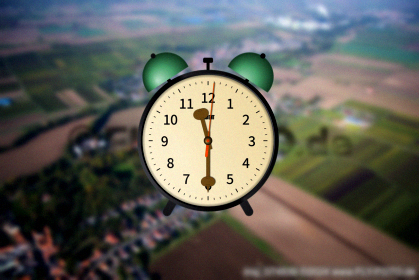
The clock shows {"hour": 11, "minute": 30, "second": 1}
